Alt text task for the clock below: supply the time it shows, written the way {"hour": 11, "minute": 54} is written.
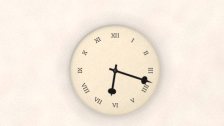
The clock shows {"hour": 6, "minute": 18}
